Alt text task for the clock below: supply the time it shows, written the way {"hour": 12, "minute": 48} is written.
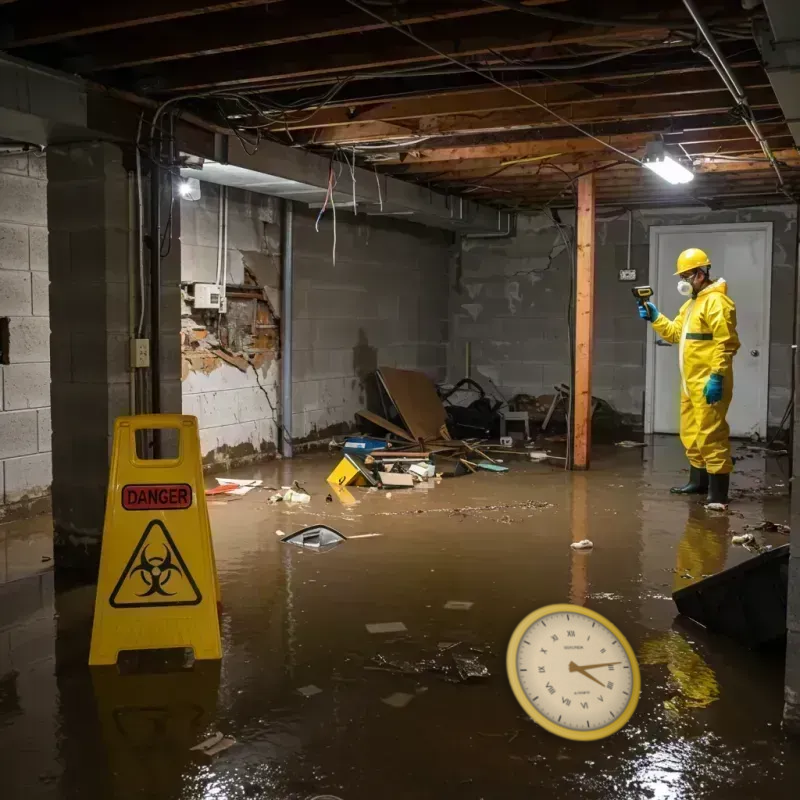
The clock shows {"hour": 4, "minute": 14}
